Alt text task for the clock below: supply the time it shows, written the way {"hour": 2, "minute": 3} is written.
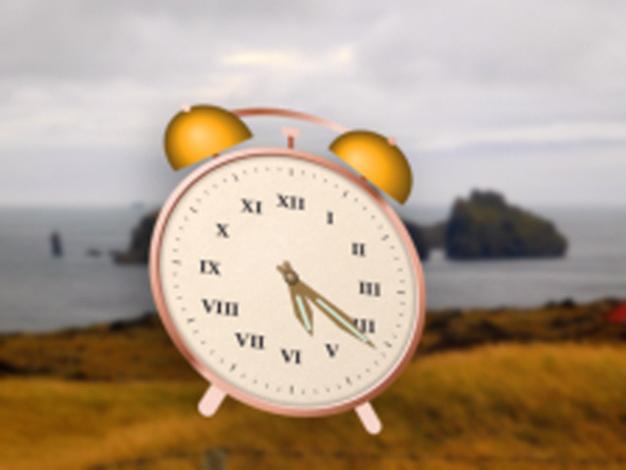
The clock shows {"hour": 5, "minute": 21}
